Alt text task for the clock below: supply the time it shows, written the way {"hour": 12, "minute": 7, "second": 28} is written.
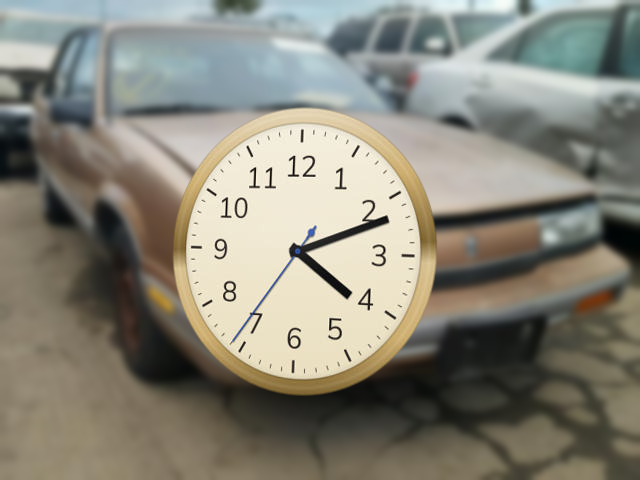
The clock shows {"hour": 4, "minute": 11, "second": 36}
